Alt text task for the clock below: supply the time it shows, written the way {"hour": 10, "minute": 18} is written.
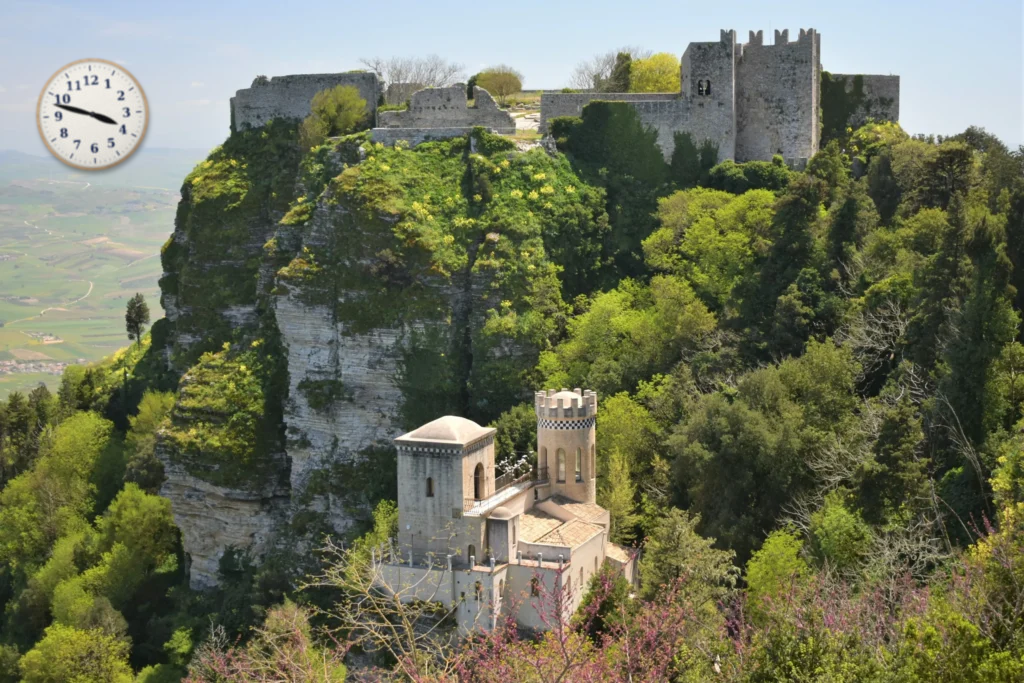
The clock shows {"hour": 3, "minute": 48}
